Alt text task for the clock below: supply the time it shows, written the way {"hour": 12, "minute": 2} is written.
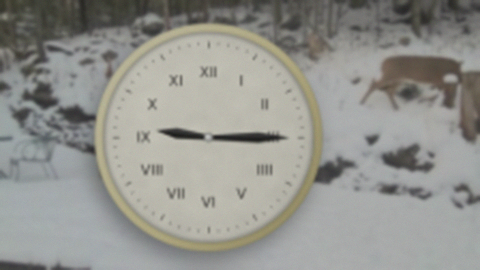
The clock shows {"hour": 9, "minute": 15}
